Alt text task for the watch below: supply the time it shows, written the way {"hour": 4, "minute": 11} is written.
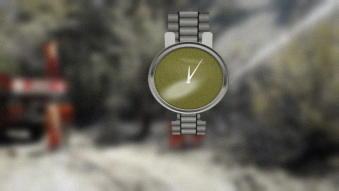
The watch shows {"hour": 12, "minute": 5}
